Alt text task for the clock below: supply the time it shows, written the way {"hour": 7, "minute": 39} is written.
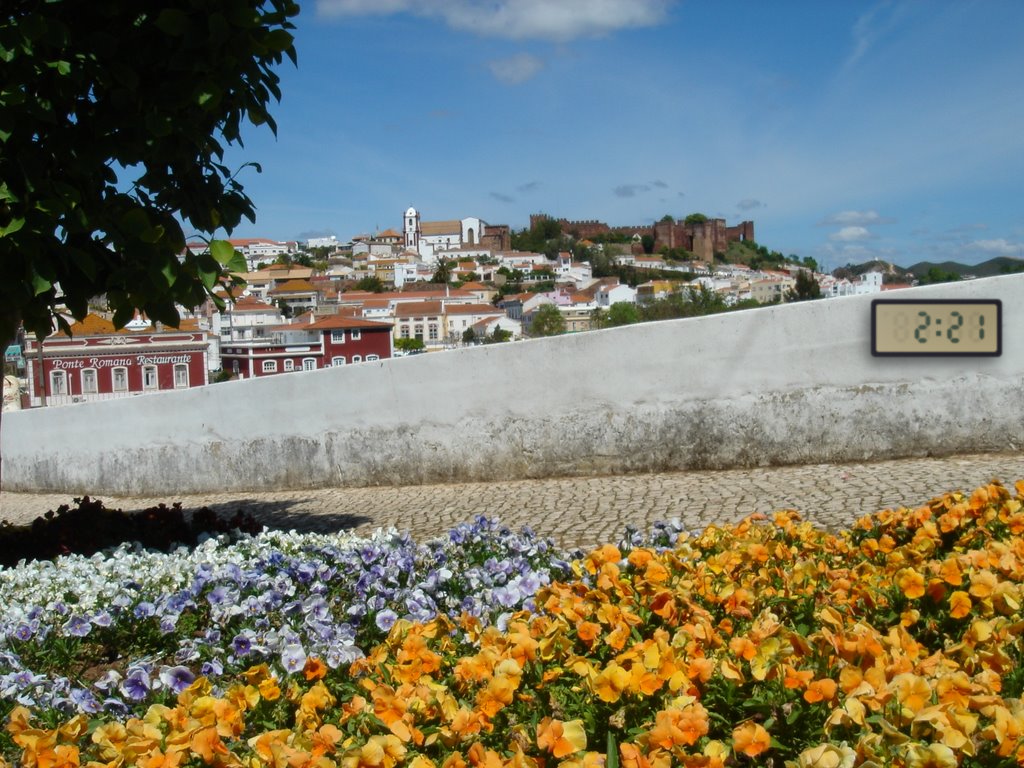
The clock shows {"hour": 2, "minute": 21}
